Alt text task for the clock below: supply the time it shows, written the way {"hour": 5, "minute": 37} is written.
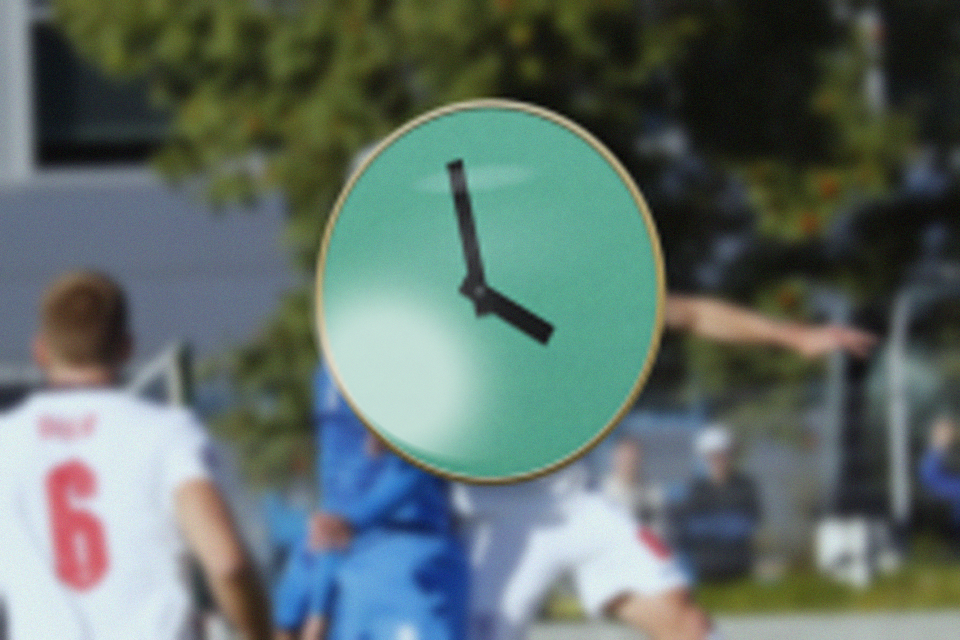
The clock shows {"hour": 3, "minute": 58}
